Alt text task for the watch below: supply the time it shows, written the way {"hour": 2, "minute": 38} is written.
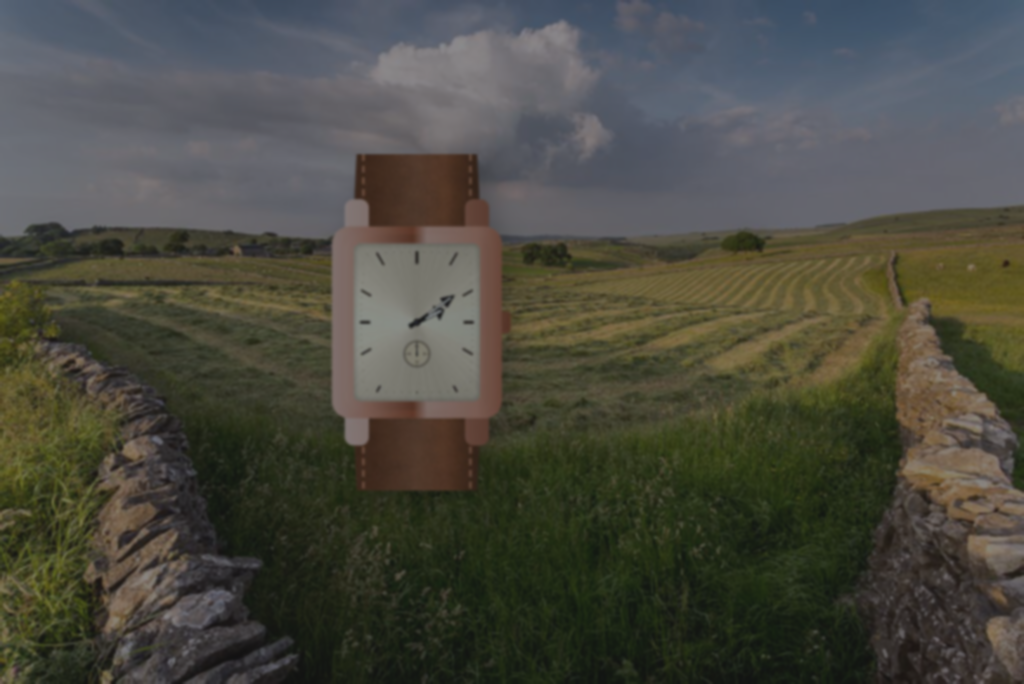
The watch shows {"hour": 2, "minute": 9}
